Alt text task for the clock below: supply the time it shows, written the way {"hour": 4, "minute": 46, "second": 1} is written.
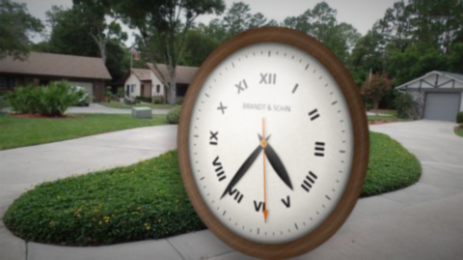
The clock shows {"hour": 4, "minute": 36, "second": 29}
